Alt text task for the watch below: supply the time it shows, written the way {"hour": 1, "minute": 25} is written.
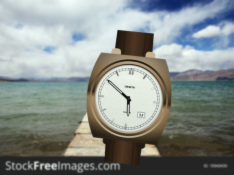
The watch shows {"hour": 5, "minute": 51}
